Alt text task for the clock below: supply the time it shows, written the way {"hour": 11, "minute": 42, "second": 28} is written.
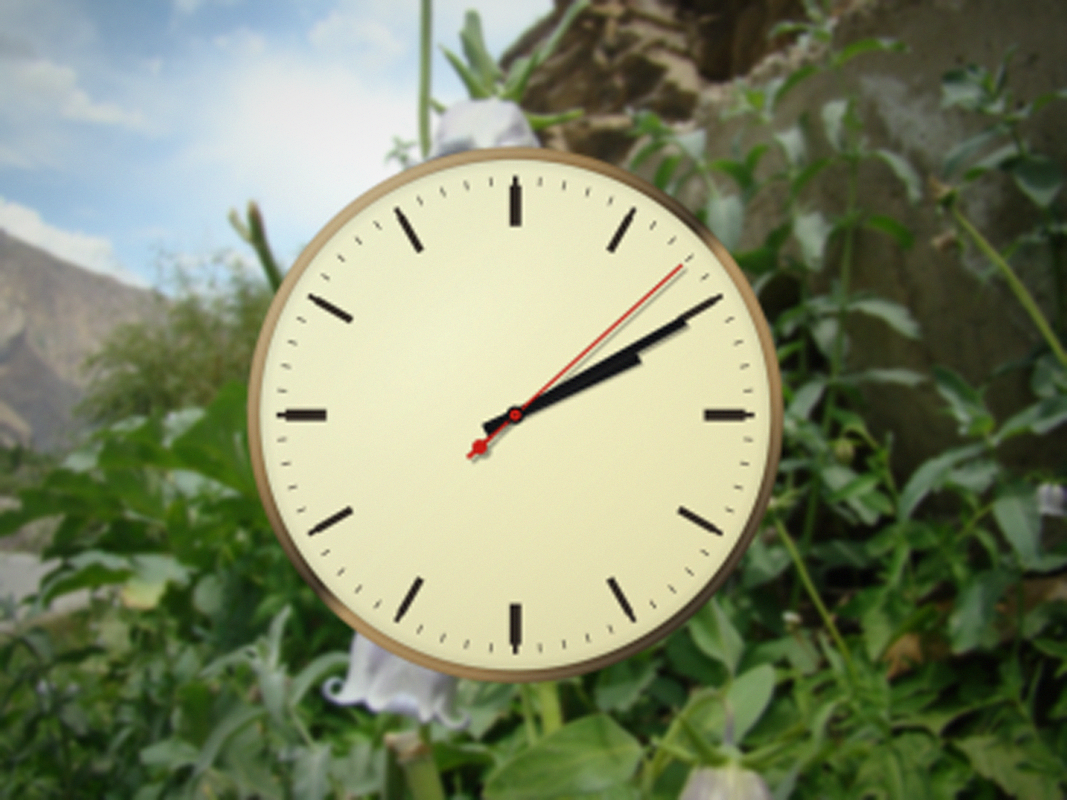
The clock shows {"hour": 2, "minute": 10, "second": 8}
